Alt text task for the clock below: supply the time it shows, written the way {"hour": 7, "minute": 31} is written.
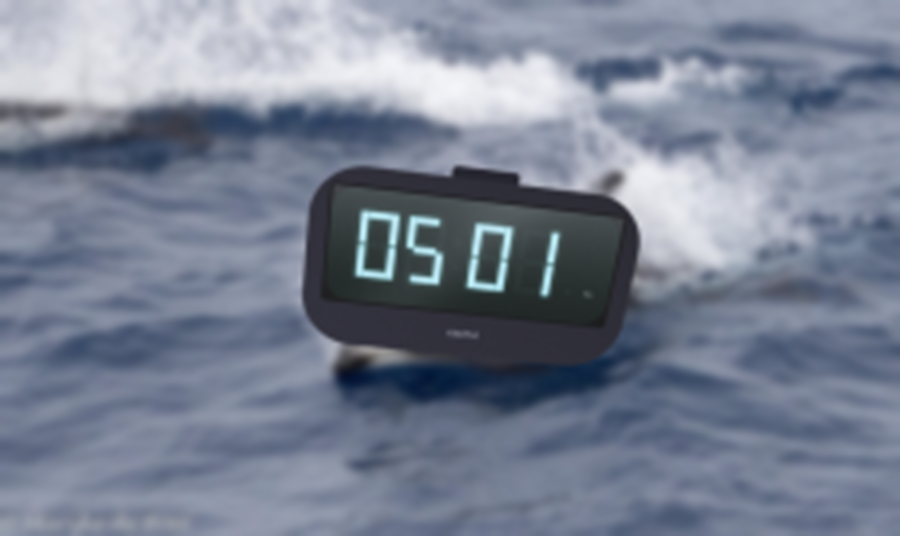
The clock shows {"hour": 5, "minute": 1}
